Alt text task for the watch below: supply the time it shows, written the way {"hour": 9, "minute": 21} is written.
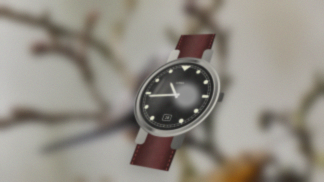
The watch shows {"hour": 10, "minute": 44}
